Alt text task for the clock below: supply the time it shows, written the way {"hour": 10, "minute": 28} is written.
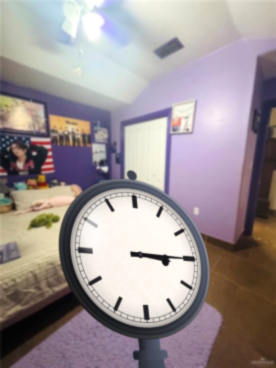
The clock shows {"hour": 3, "minute": 15}
